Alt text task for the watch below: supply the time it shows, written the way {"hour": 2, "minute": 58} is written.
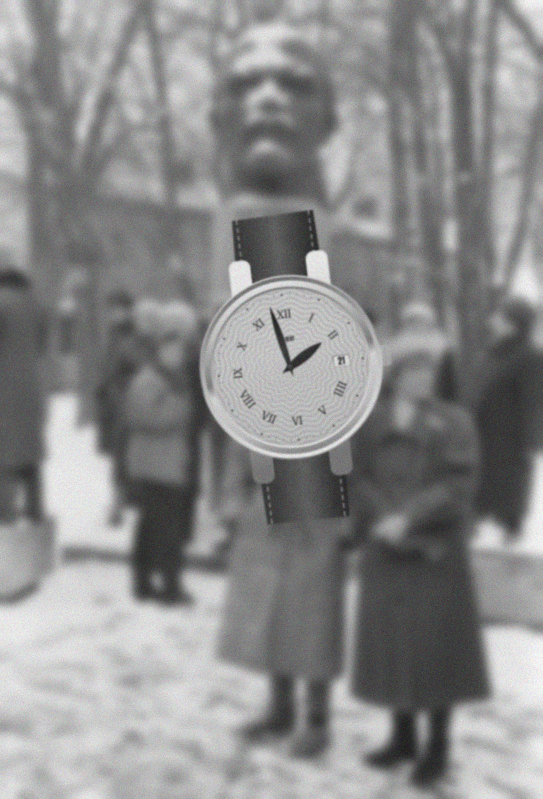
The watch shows {"hour": 1, "minute": 58}
